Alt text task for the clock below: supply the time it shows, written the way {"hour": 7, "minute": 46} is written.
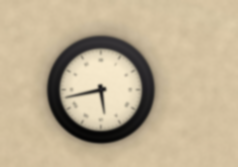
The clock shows {"hour": 5, "minute": 43}
